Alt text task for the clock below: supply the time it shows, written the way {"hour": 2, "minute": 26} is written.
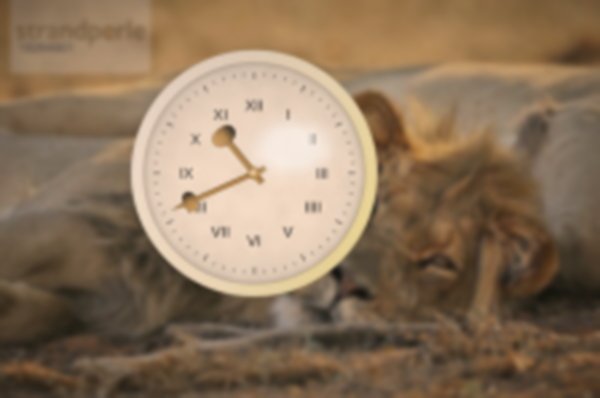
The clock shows {"hour": 10, "minute": 41}
